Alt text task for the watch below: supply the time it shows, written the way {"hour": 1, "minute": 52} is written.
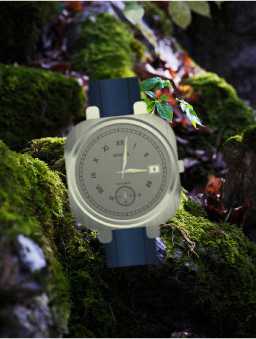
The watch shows {"hour": 3, "minute": 2}
